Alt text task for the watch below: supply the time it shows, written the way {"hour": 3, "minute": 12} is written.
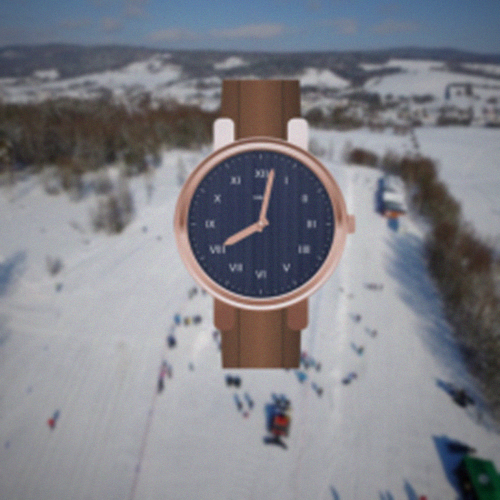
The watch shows {"hour": 8, "minute": 2}
